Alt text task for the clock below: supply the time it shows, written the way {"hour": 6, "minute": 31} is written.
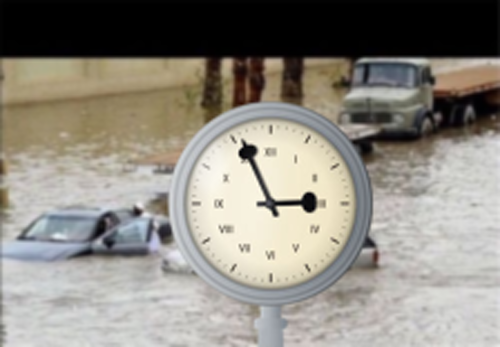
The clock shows {"hour": 2, "minute": 56}
